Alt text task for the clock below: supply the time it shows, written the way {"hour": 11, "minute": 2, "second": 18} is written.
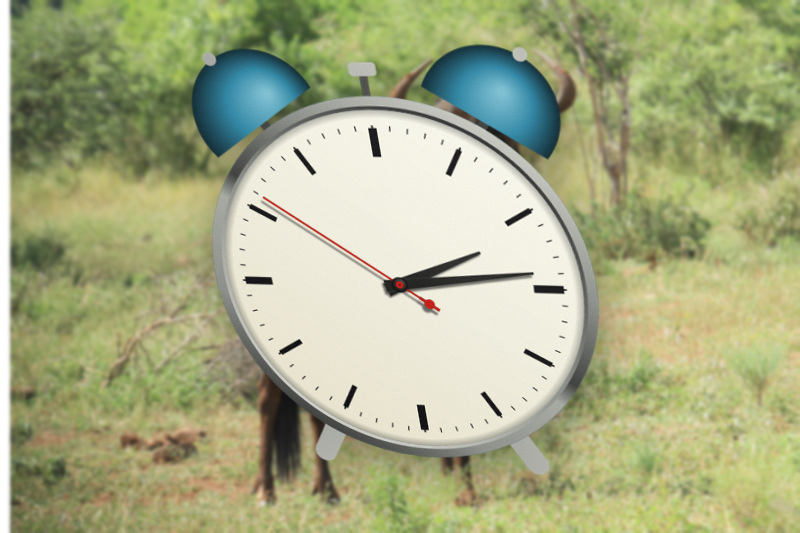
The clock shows {"hour": 2, "minute": 13, "second": 51}
